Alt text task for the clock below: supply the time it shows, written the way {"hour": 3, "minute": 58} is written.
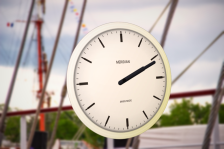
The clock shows {"hour": 2, "minute": 11}
